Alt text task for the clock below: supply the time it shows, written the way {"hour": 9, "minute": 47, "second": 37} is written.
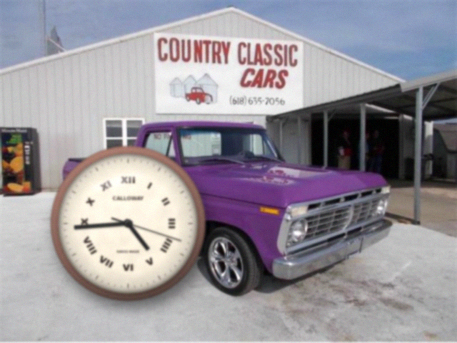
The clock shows {"hour": 4, "minute": 44, "second": 18}
